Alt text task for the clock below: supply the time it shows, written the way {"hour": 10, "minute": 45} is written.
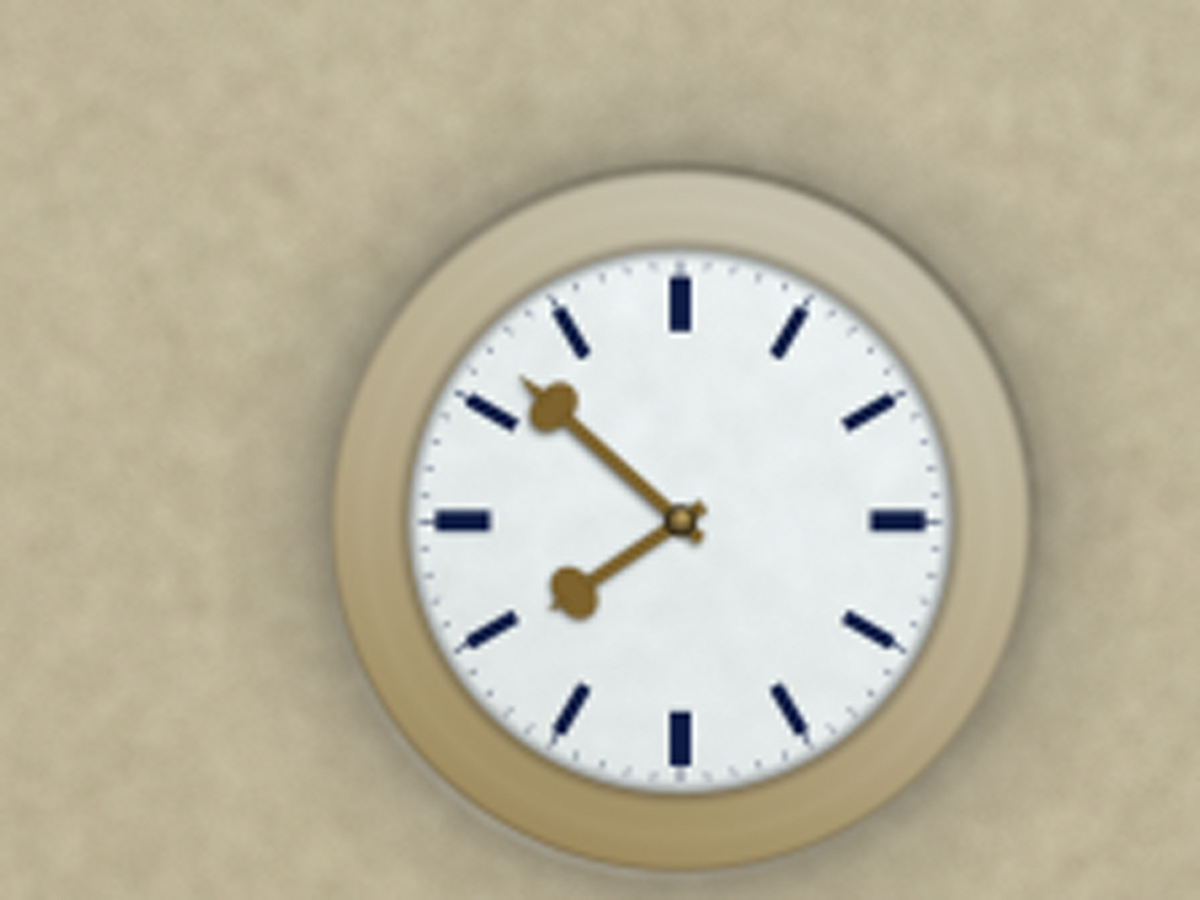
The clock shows {"hour": 7, "minute": 52}
